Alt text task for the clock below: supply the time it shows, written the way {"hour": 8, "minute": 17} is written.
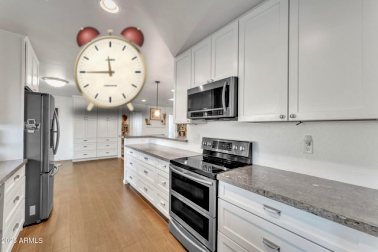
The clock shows {"hour": 11, "minute": 45}
